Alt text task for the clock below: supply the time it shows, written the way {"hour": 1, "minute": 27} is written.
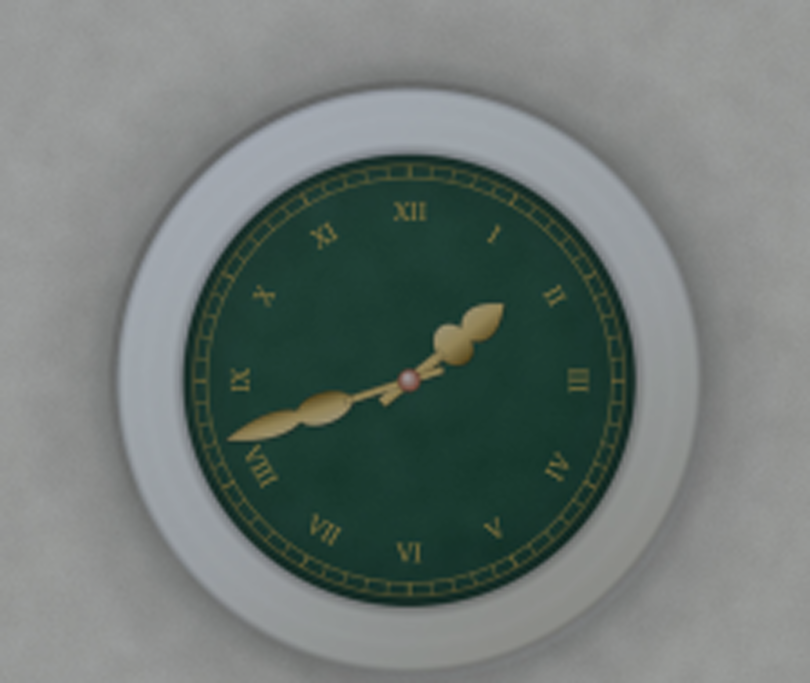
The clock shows {"hour": 1, "minute": 42}
